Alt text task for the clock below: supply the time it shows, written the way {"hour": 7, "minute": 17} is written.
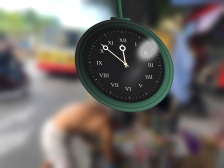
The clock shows {"hour": 11, "minute": 52}
